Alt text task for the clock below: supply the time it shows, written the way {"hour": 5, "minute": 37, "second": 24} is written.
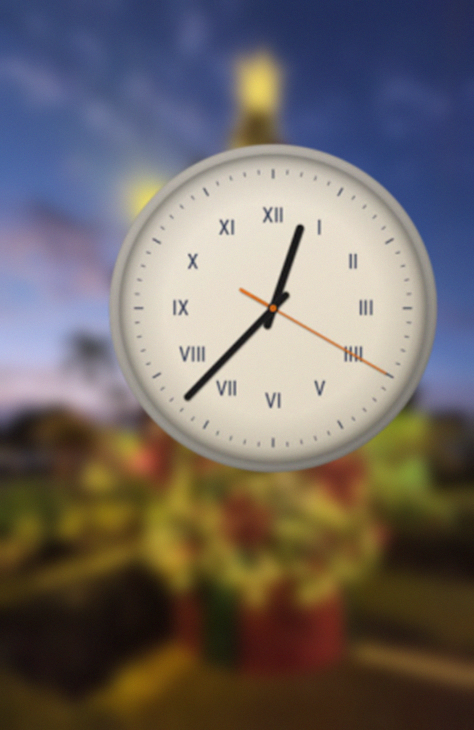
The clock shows {"hour": 12, "minute": 37, "second": 20}
